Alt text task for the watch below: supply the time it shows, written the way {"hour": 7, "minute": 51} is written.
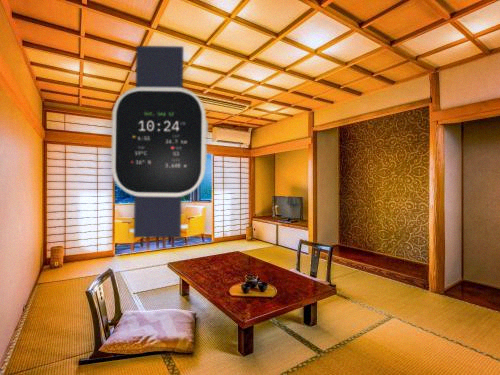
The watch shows {"hour": 10, "minute": 24}
